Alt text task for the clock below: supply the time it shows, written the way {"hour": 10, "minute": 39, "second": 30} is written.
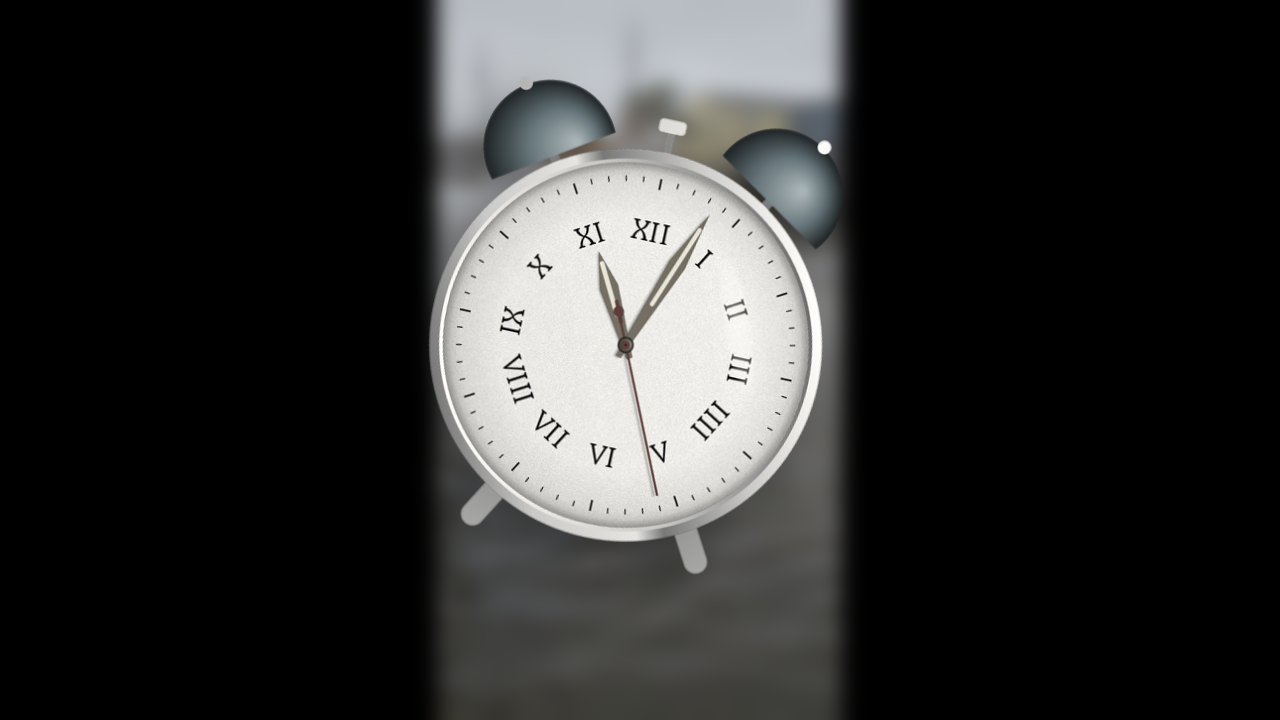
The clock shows {"hour": 11, "minute": 3, "second": 26}
